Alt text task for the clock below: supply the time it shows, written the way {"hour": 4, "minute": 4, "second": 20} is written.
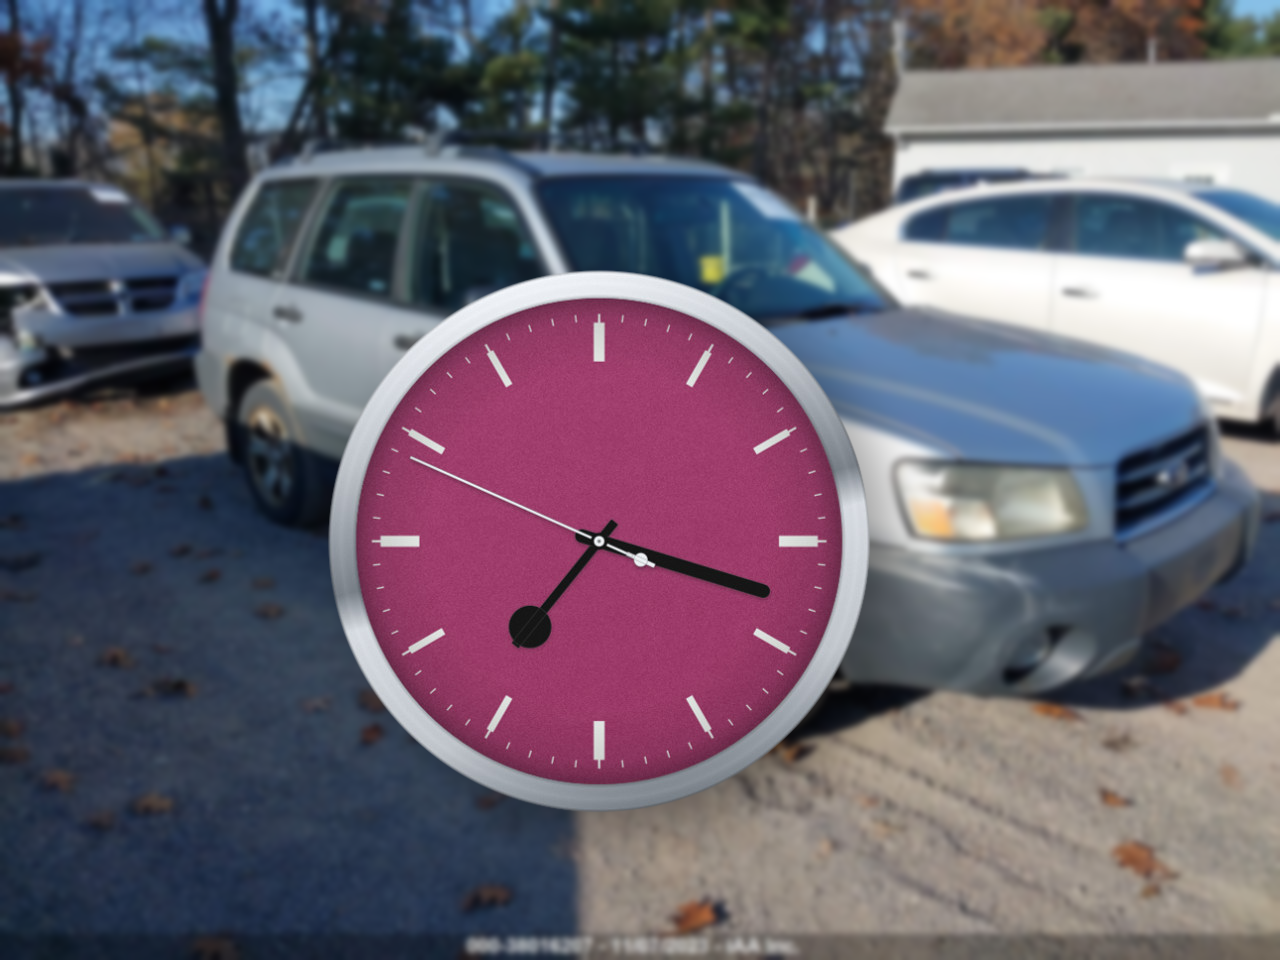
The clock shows {"hour": 7, "minute": 17, "second": 49}
